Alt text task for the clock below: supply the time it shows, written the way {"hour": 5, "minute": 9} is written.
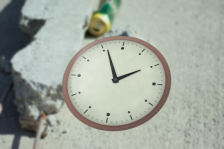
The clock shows {"hour": 1, "minute": 56}
